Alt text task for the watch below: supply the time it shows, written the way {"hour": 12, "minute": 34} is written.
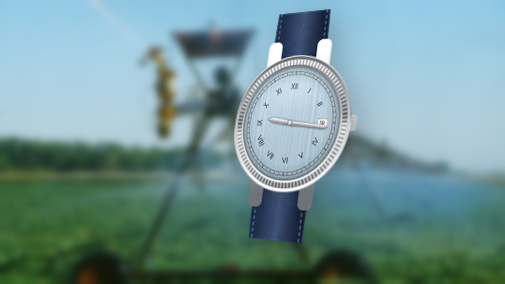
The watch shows {"hour": 9, "minute": 16}
